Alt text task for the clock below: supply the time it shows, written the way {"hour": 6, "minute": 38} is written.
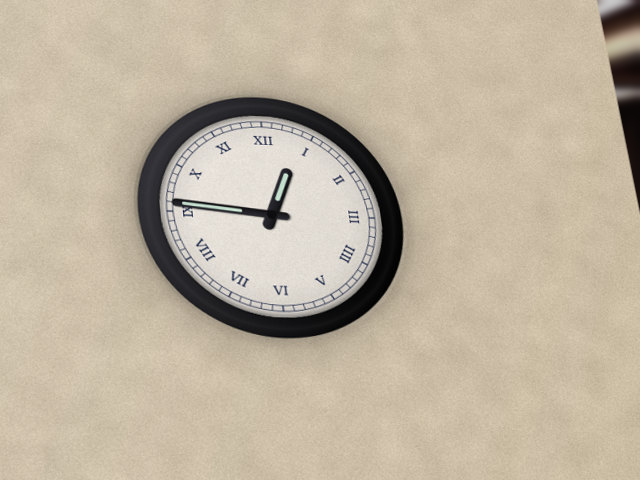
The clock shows {"hour": 12, "minute": 46}
